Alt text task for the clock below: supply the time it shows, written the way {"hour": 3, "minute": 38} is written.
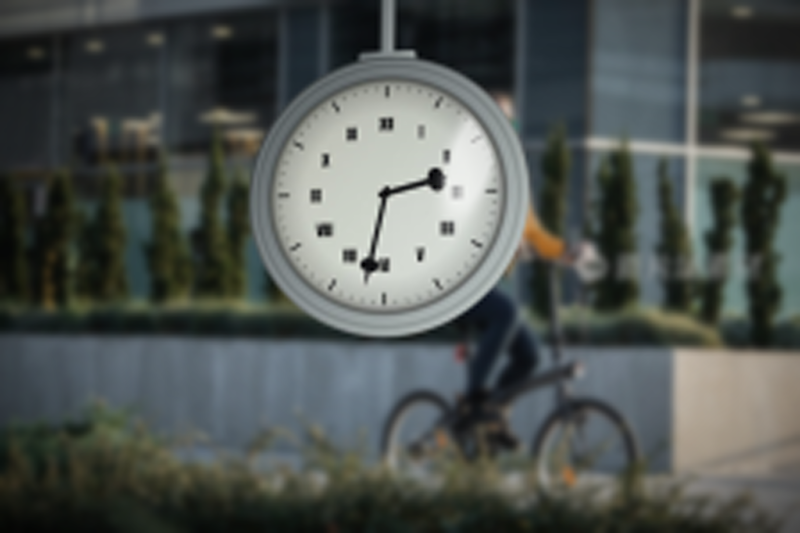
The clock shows {"hour": 2, "minute": 32}
